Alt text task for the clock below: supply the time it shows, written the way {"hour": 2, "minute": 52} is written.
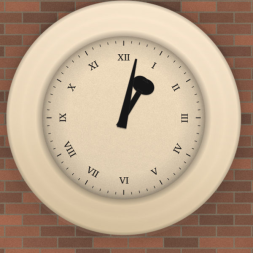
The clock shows {"hour": 1, "minute": 2}
